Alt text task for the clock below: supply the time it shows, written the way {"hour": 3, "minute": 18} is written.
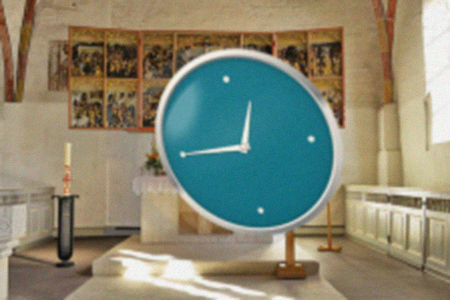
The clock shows {"hour": 12, "minute": 45}
